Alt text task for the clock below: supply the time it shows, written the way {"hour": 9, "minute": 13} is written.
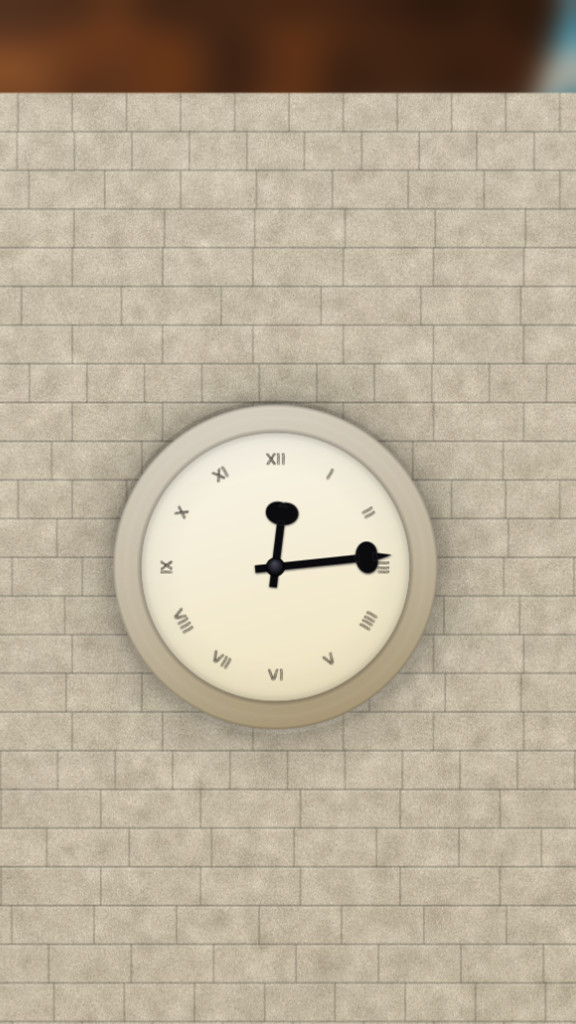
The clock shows {"hour": 12, "minute": 14}
